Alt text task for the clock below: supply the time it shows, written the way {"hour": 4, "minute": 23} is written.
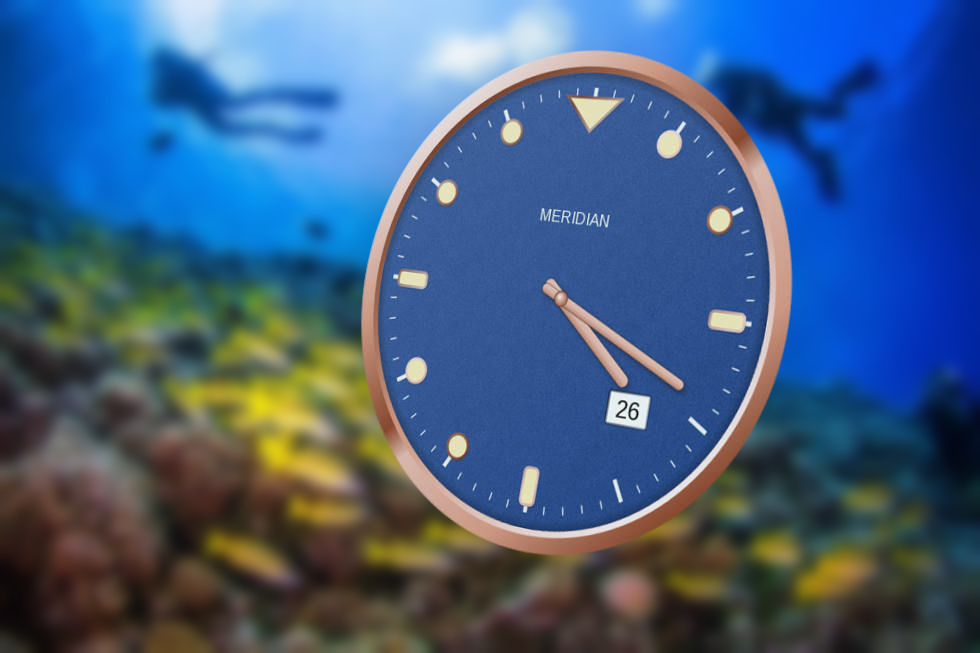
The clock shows {"hour": 4, "minute": 19}
